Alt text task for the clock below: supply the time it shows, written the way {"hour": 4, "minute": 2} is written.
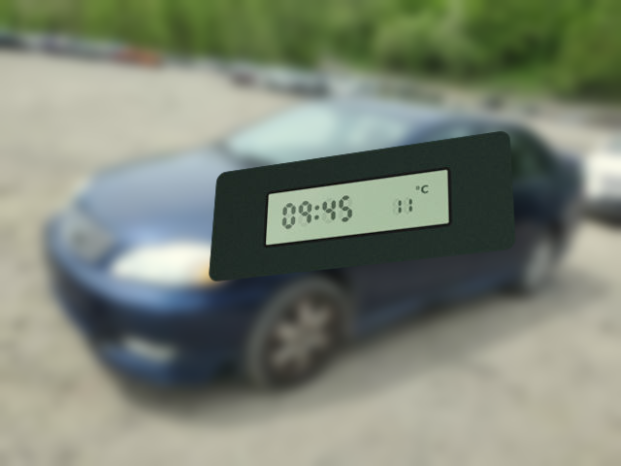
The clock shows {"hour": 9, "minute": 45}
